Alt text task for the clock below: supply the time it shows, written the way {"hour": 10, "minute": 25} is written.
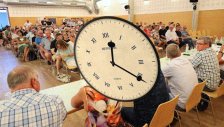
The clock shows {"hour": 12, "minute": 21}
